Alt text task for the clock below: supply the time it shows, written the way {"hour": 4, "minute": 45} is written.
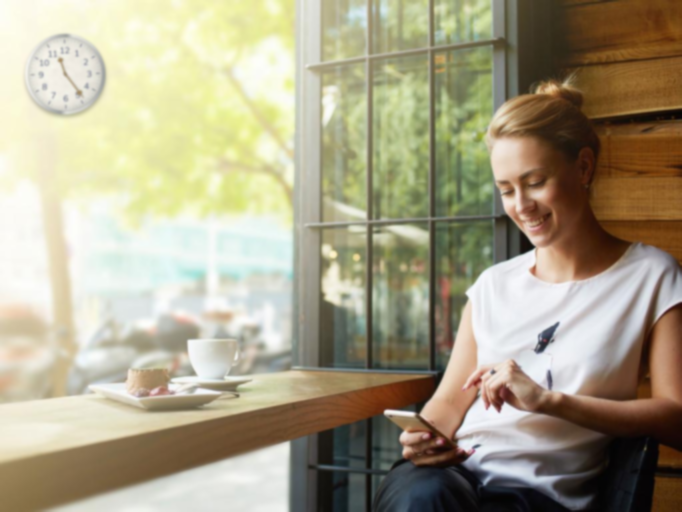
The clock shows {"hour": 11, "minute": 24}
